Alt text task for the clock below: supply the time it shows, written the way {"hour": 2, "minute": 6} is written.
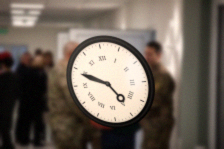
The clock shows {"hour": 4, "minute": 49}
